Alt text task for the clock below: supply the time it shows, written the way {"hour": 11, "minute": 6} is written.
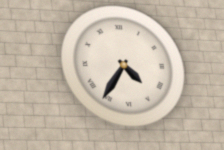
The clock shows {"hour": 4, "minute": 36}
